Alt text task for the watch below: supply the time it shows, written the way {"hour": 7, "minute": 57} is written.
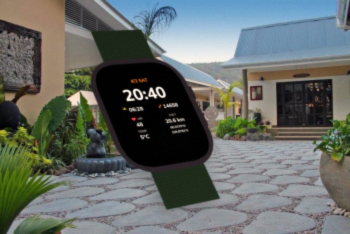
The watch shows {"hour": 20, "minute": 40}
